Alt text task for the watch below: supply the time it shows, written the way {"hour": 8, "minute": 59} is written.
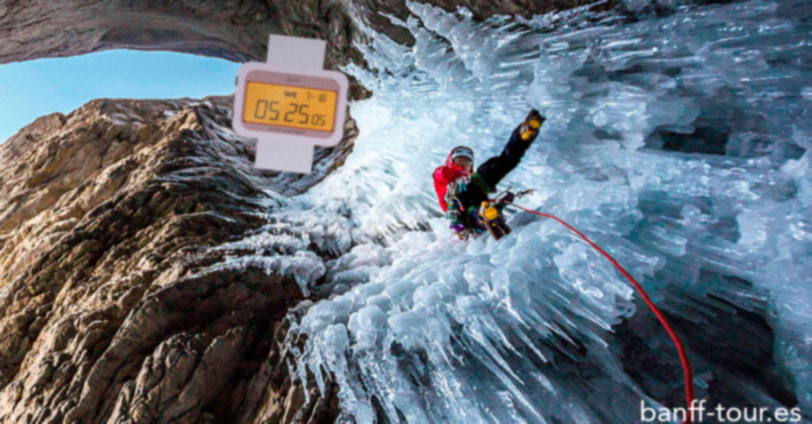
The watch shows {"hour": 5, "minute": 25}
